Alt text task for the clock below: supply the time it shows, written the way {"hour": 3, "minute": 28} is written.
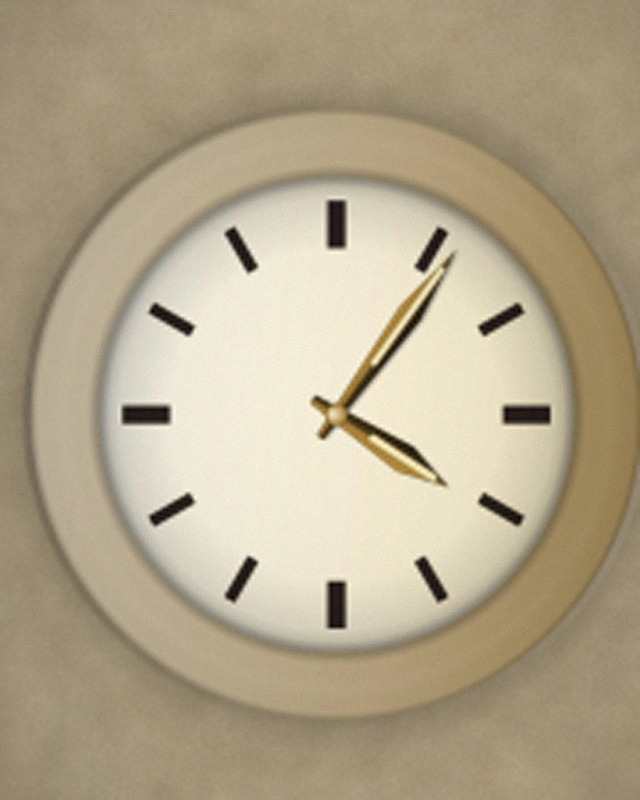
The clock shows {"hour": 4, "minute": 6}
